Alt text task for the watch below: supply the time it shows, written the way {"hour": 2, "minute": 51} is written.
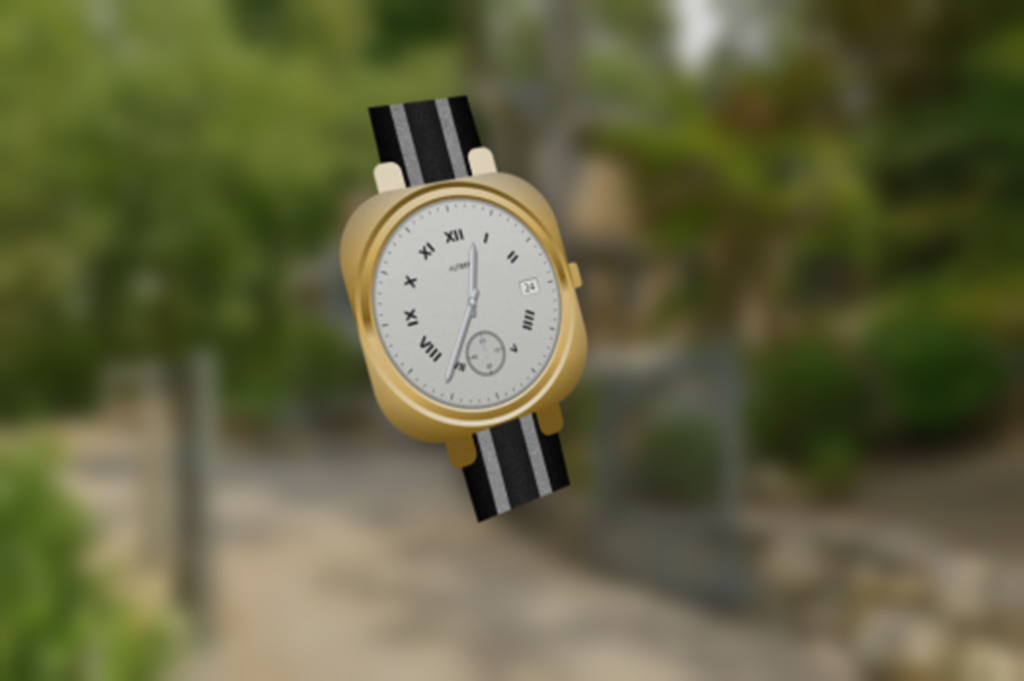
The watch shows {"hour": 12, "minute": 36}
